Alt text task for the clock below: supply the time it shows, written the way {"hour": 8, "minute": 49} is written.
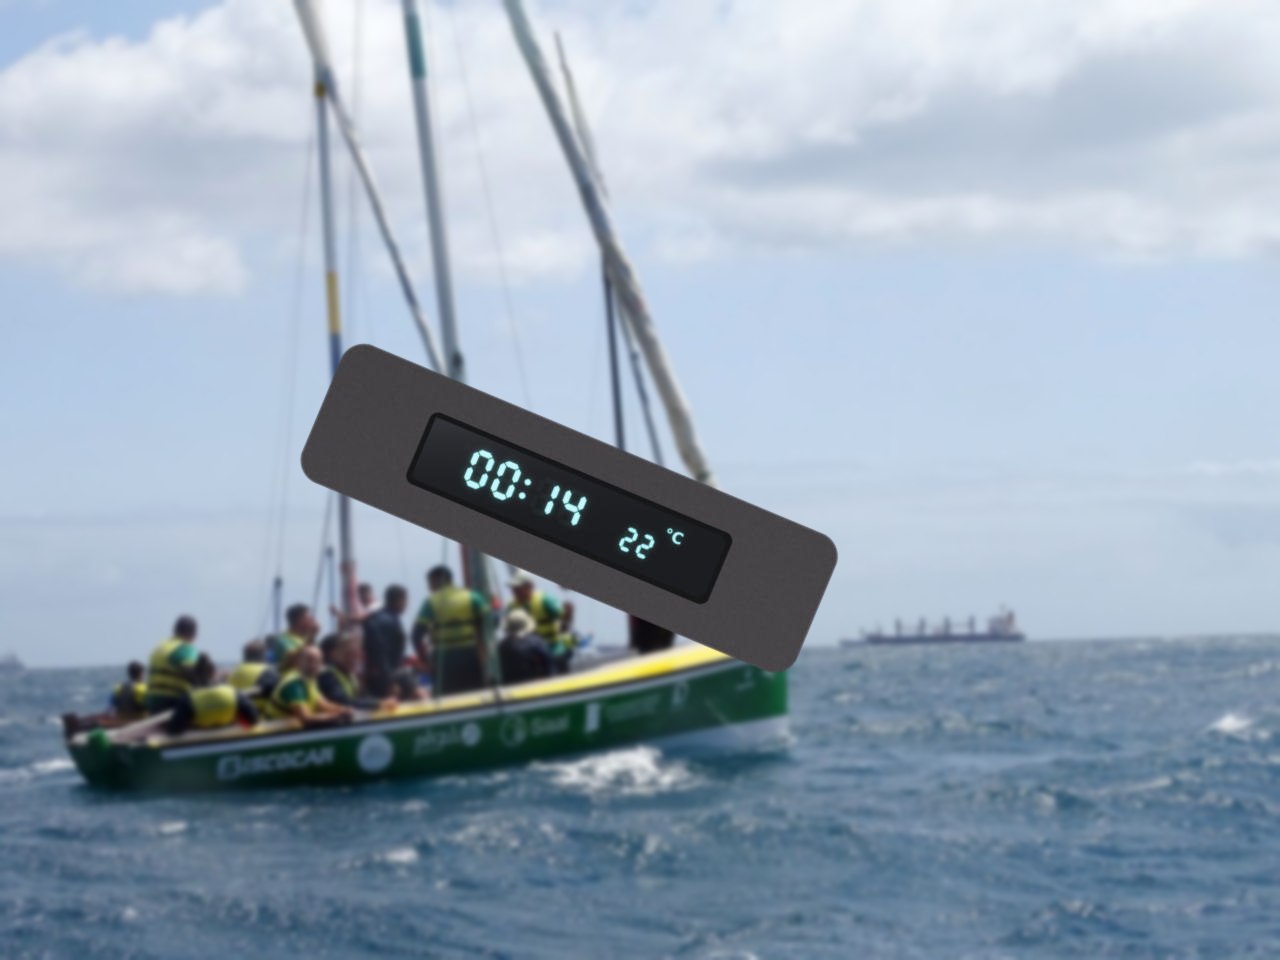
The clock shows {"hour": 0, "minute": 14}
